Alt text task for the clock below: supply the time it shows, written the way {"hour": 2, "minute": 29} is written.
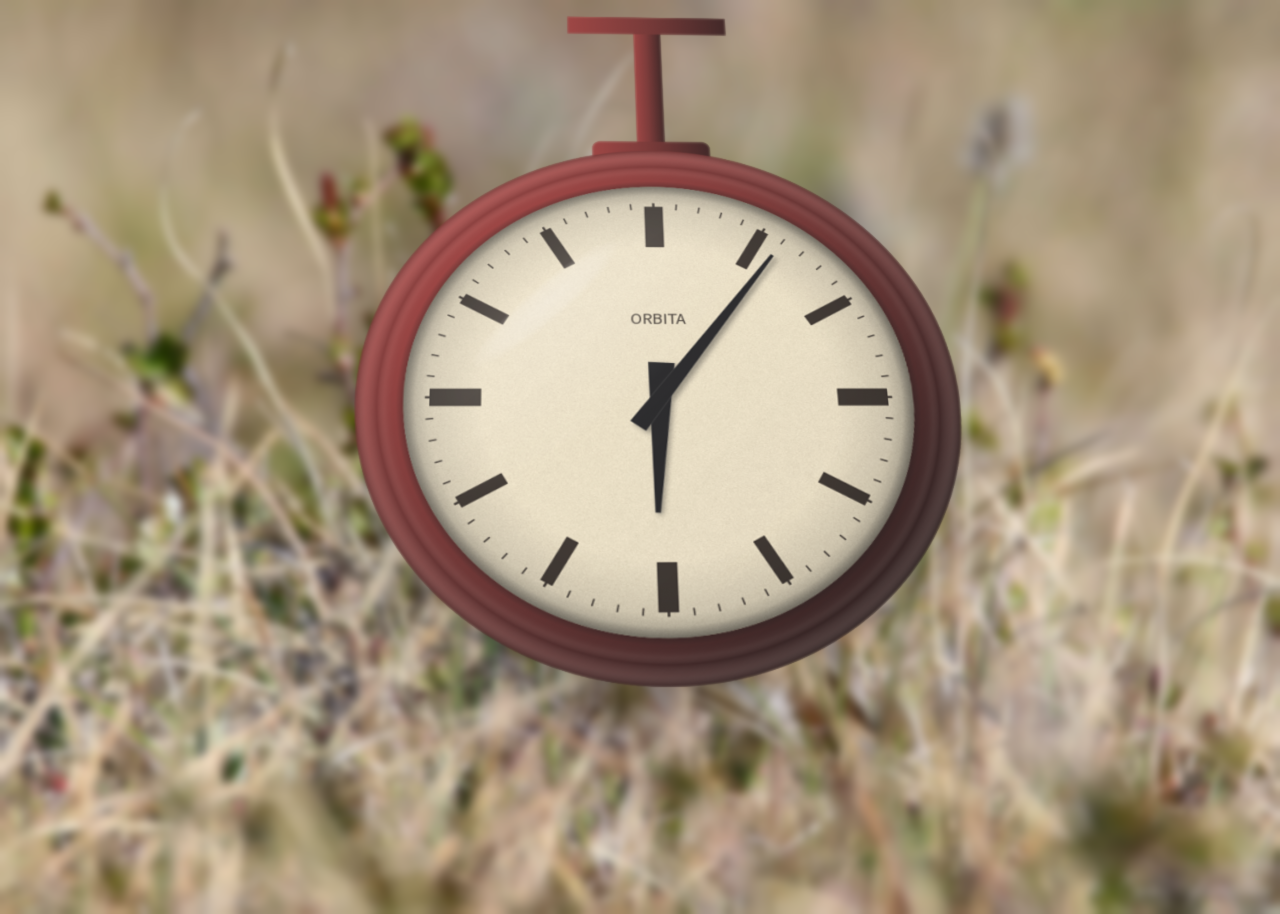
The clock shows {"hour": 6, "minute": 6}
